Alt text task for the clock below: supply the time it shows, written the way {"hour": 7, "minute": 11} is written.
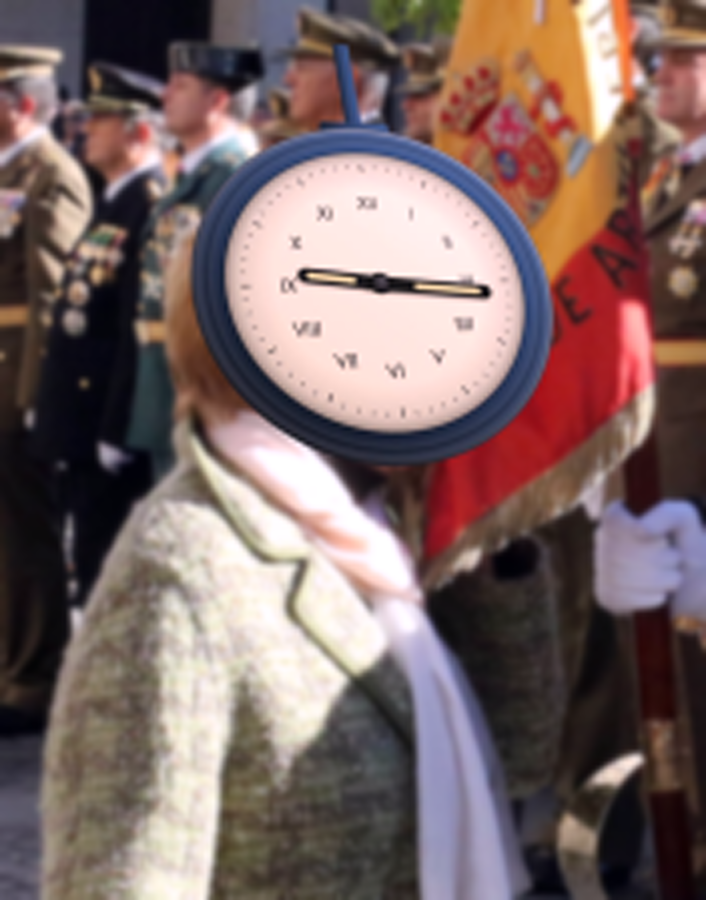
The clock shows {"hour": 9, "minute": 16}
